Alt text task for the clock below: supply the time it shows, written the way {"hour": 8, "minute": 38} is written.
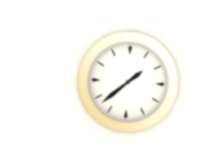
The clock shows {"hour": 1, "minute": 38}
